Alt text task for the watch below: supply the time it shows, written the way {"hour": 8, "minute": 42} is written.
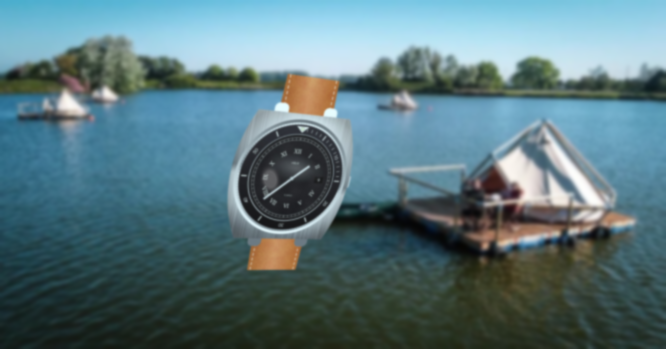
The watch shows {"hour": 1, "minute": 38}
